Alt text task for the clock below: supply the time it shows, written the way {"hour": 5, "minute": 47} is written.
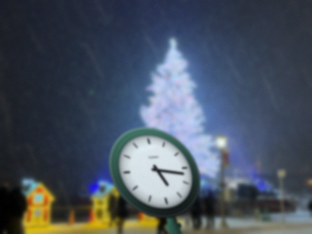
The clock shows {"hour": 5, "minute": 17}
